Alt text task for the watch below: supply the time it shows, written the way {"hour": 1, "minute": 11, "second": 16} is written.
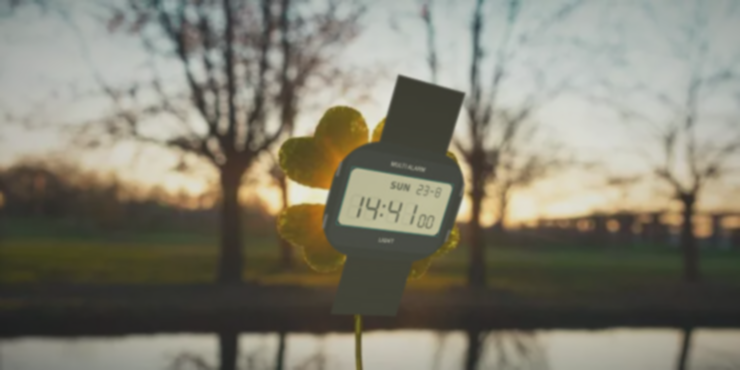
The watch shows {"hour": 14, "minute": 41, "second": 0}
